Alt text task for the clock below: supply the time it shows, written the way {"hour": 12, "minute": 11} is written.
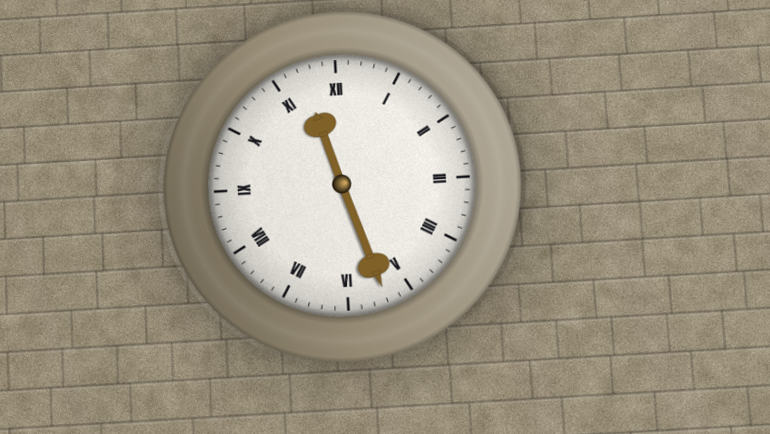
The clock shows {"hour": 11, "minute": 27}
